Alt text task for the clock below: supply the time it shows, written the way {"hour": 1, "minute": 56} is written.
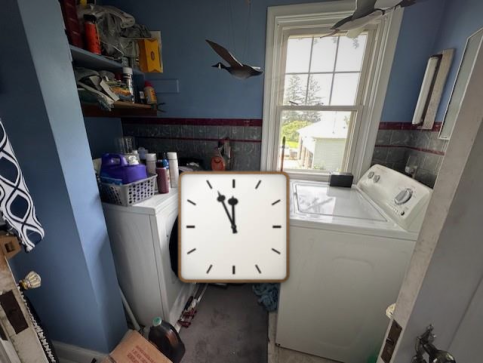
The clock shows {"hour": 11, "minute": 56}
